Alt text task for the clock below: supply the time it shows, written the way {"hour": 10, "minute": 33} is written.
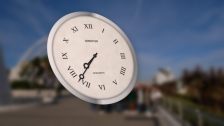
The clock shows {"hour": 7, "minute": 37}
